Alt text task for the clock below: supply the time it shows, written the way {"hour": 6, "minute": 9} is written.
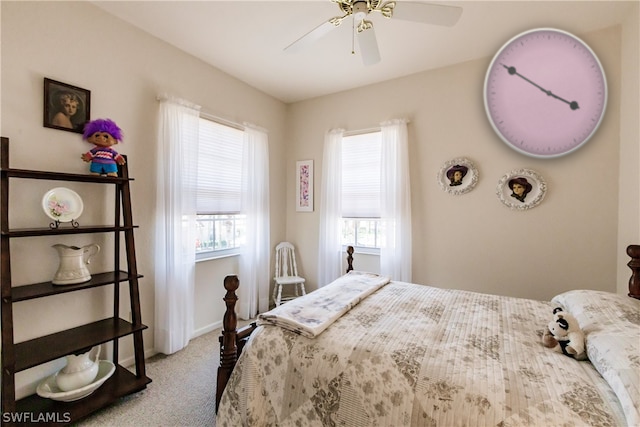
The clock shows {"hour": 3, "minute": 50}
